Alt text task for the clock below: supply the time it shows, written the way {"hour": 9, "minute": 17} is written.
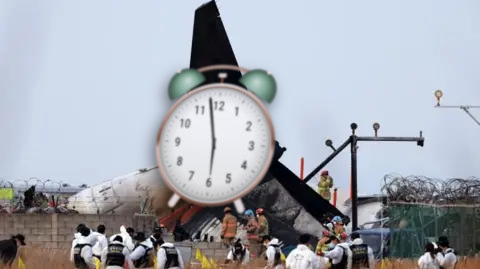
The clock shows {"hour": 5, "minute": 58}
